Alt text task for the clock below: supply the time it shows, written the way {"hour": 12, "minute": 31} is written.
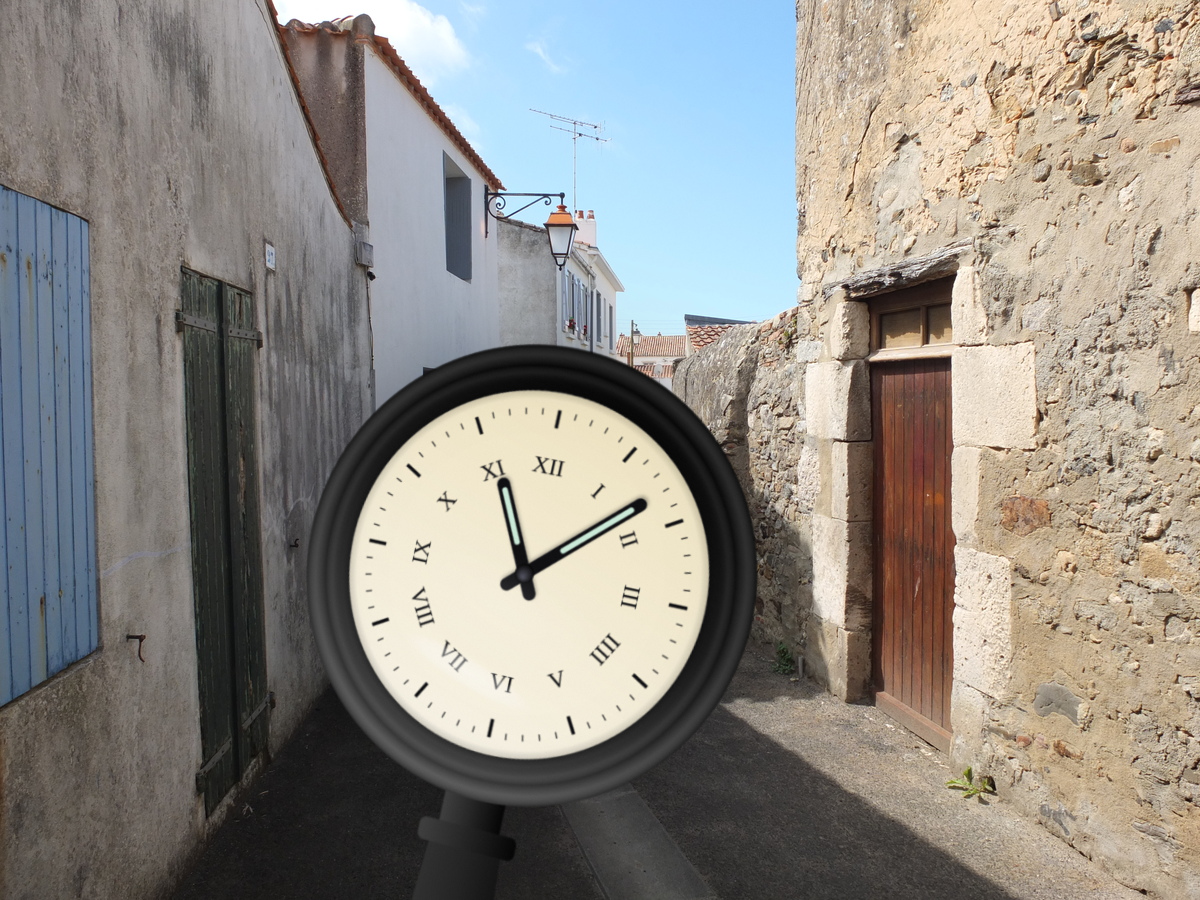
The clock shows {"hour": 11, "minute": 8}
